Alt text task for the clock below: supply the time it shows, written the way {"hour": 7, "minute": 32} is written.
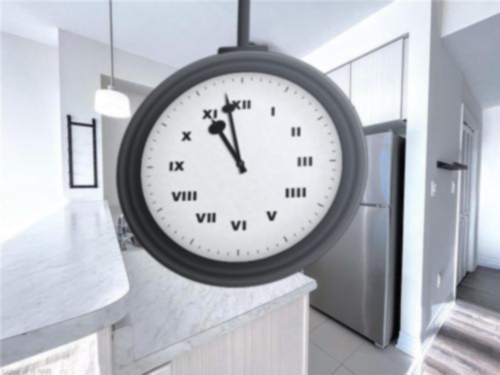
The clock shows {"hour": 10, "minute": 58}
